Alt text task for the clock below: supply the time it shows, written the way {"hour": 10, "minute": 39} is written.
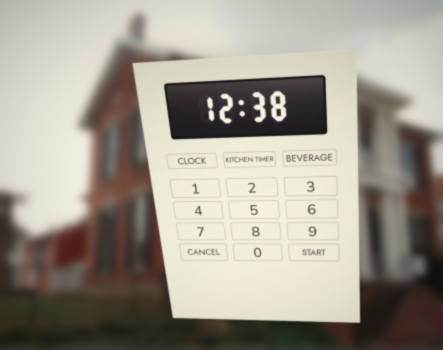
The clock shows {"hour": 12, "minute": 38}
